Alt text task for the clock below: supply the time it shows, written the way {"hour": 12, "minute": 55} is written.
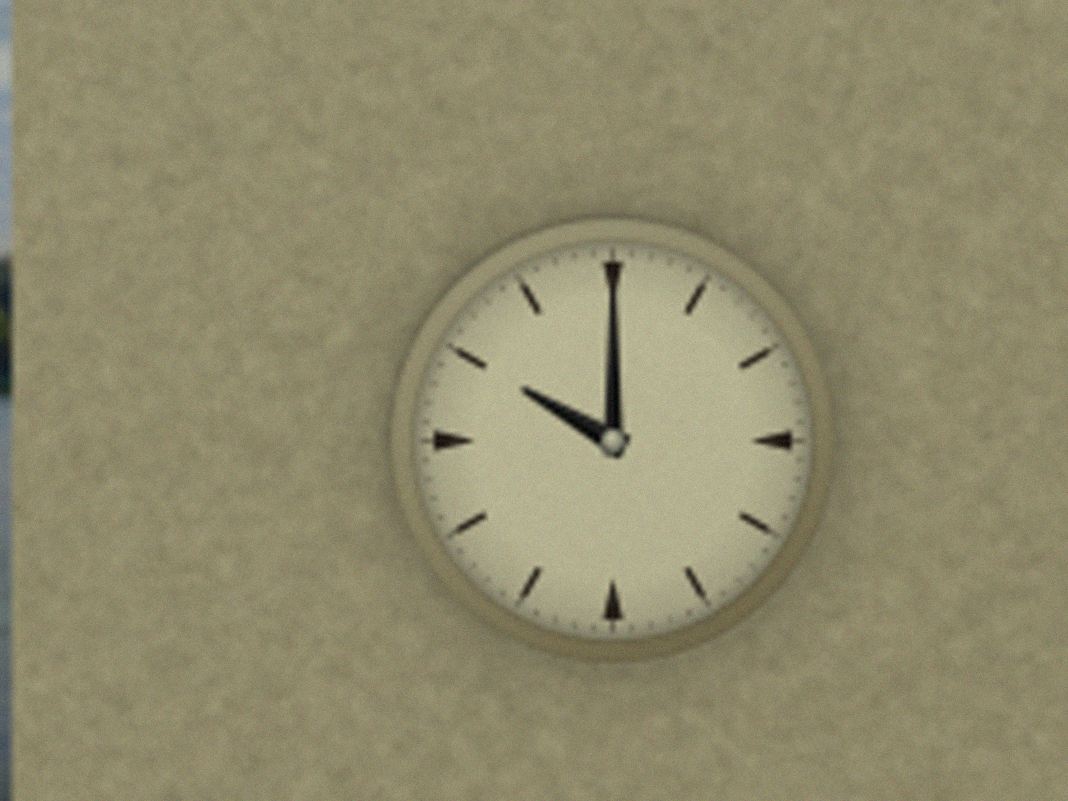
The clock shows {"hour": 10, "minute": 0}
